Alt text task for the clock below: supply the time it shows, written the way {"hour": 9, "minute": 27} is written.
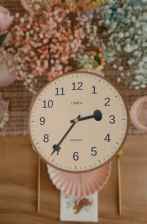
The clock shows {"hour": 2, "minute": 36}
